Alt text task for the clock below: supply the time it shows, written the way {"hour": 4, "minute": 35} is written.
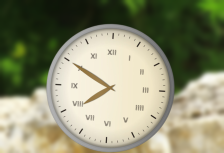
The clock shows {"hour": 7, "minute": 50}
